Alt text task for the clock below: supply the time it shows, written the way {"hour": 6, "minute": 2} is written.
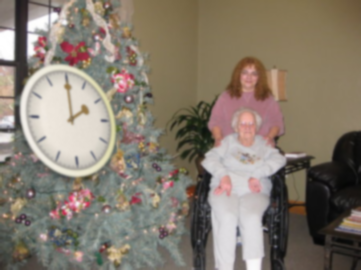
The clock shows {"hour": 2, "minute": 0}
